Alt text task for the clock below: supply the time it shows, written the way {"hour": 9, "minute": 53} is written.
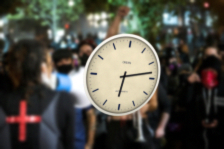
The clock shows {"hour": 6, "minute": 13}
